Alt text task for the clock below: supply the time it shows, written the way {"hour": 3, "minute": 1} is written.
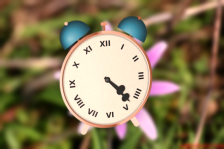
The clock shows {"hour": 4, "minute": 23}
